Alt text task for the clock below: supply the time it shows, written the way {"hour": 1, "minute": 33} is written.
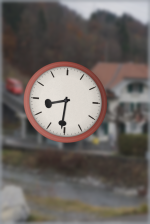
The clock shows {"hour": 8, "minute": 31}
